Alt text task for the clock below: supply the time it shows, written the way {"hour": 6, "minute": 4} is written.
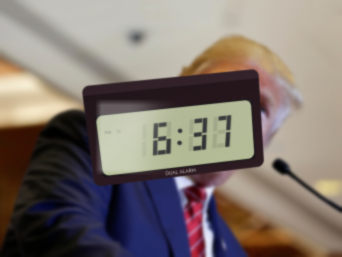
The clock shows {"hour": 6, "minute": 37}
